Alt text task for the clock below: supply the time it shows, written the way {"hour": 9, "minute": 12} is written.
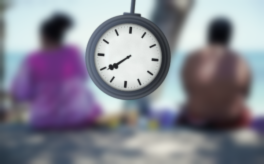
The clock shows {"hour": 7, "minute": 39}
